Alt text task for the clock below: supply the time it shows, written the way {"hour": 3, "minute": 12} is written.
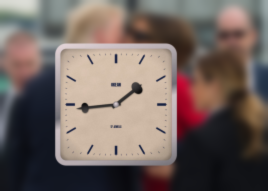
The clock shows {"hour": 1, "minute": 44}
